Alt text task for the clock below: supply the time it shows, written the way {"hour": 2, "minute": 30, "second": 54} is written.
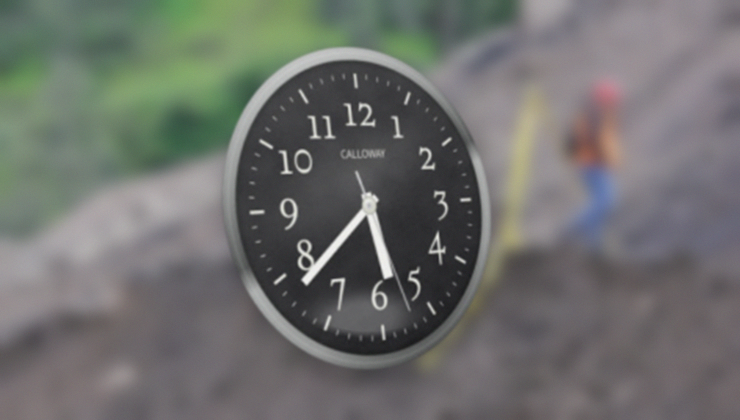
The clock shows {"hour": 5, "minute": 38, "second": 27}
